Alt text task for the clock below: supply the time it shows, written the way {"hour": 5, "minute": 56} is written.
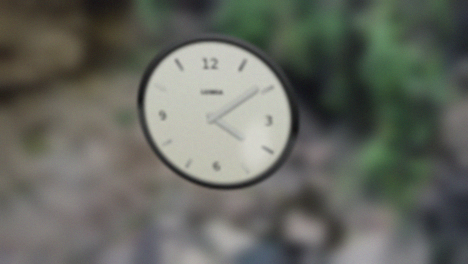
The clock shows {"hour": 4, "minute": 9}
